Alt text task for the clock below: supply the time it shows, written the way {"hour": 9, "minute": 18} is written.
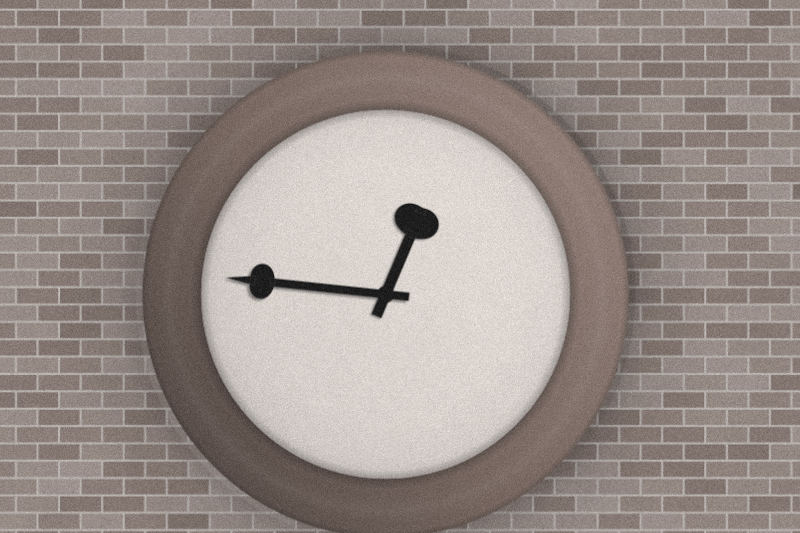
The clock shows {"hour": 12, "minute": 46}
